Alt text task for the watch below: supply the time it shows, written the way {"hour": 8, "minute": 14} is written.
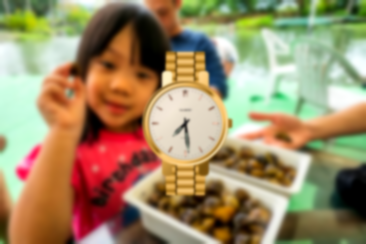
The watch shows {"hour": 7, "minute": 29}
